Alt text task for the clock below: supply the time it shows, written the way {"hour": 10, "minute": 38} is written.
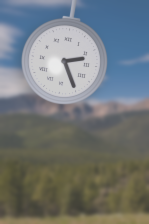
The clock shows {"hour": 2, "minute": 25}
